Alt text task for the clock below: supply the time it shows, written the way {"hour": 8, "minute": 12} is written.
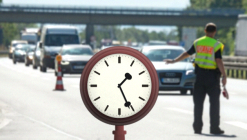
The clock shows {"hour": 1, "minute": 26}
